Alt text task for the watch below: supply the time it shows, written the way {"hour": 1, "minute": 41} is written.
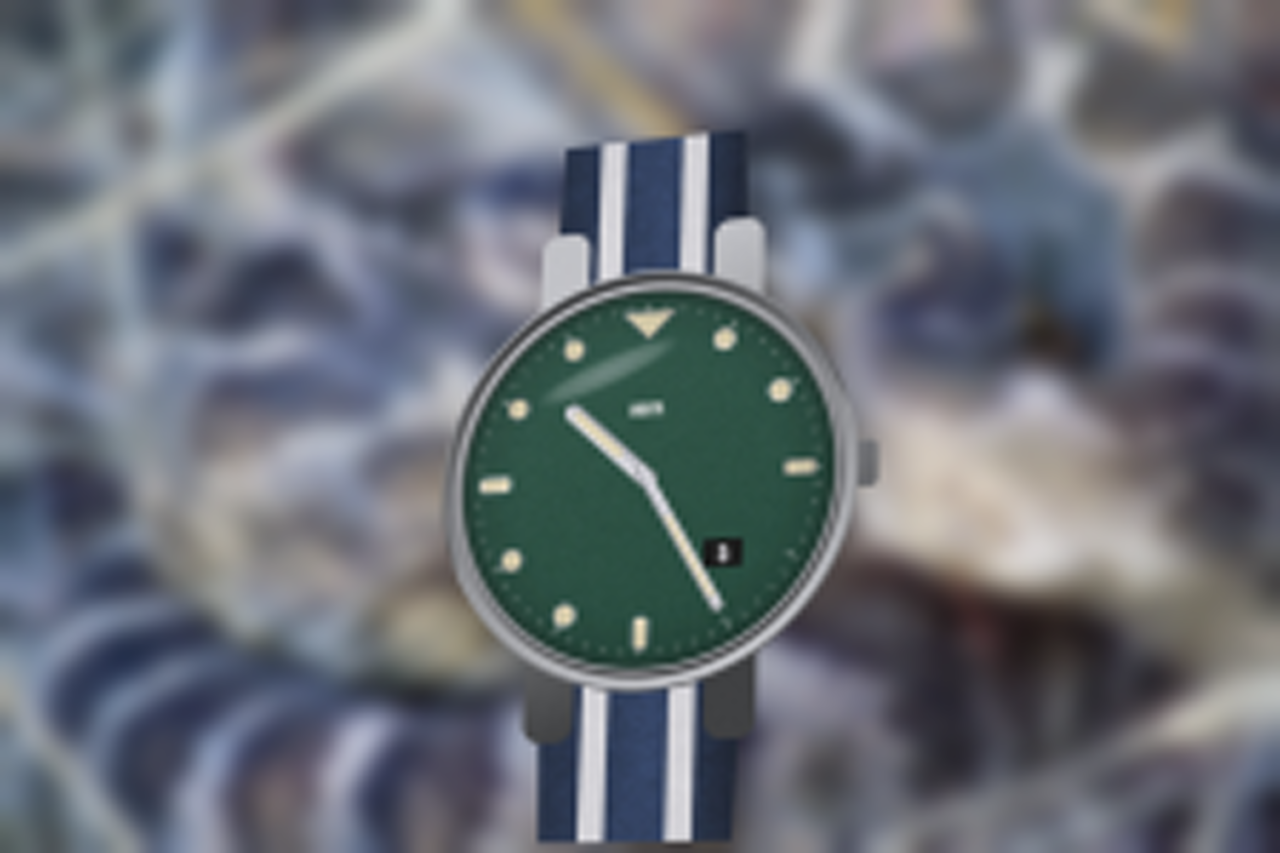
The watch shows {"hour": 10, "minute": 25}
